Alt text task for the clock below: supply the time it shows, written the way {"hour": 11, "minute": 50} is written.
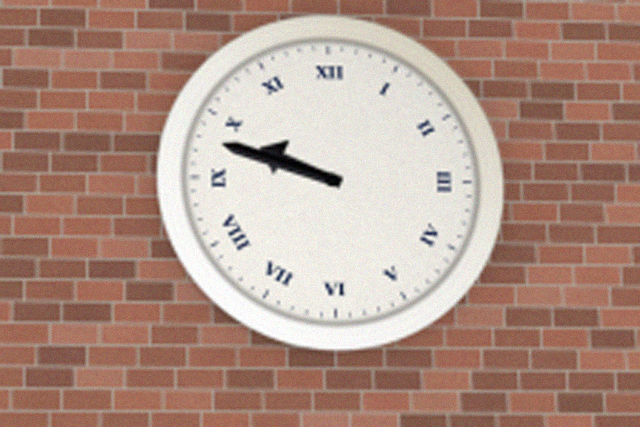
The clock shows {"hour": 9, "minute": 48}
